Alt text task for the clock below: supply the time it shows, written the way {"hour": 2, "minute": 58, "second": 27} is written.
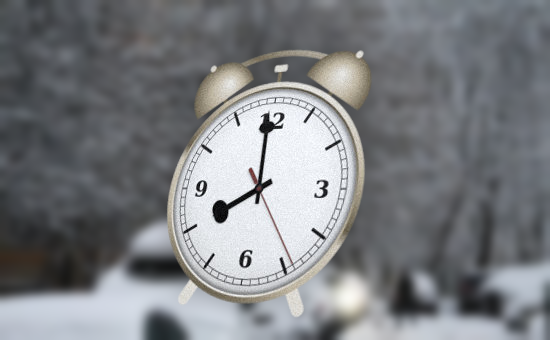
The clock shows {"hour": 7, "minute": 59, "second": 24}
